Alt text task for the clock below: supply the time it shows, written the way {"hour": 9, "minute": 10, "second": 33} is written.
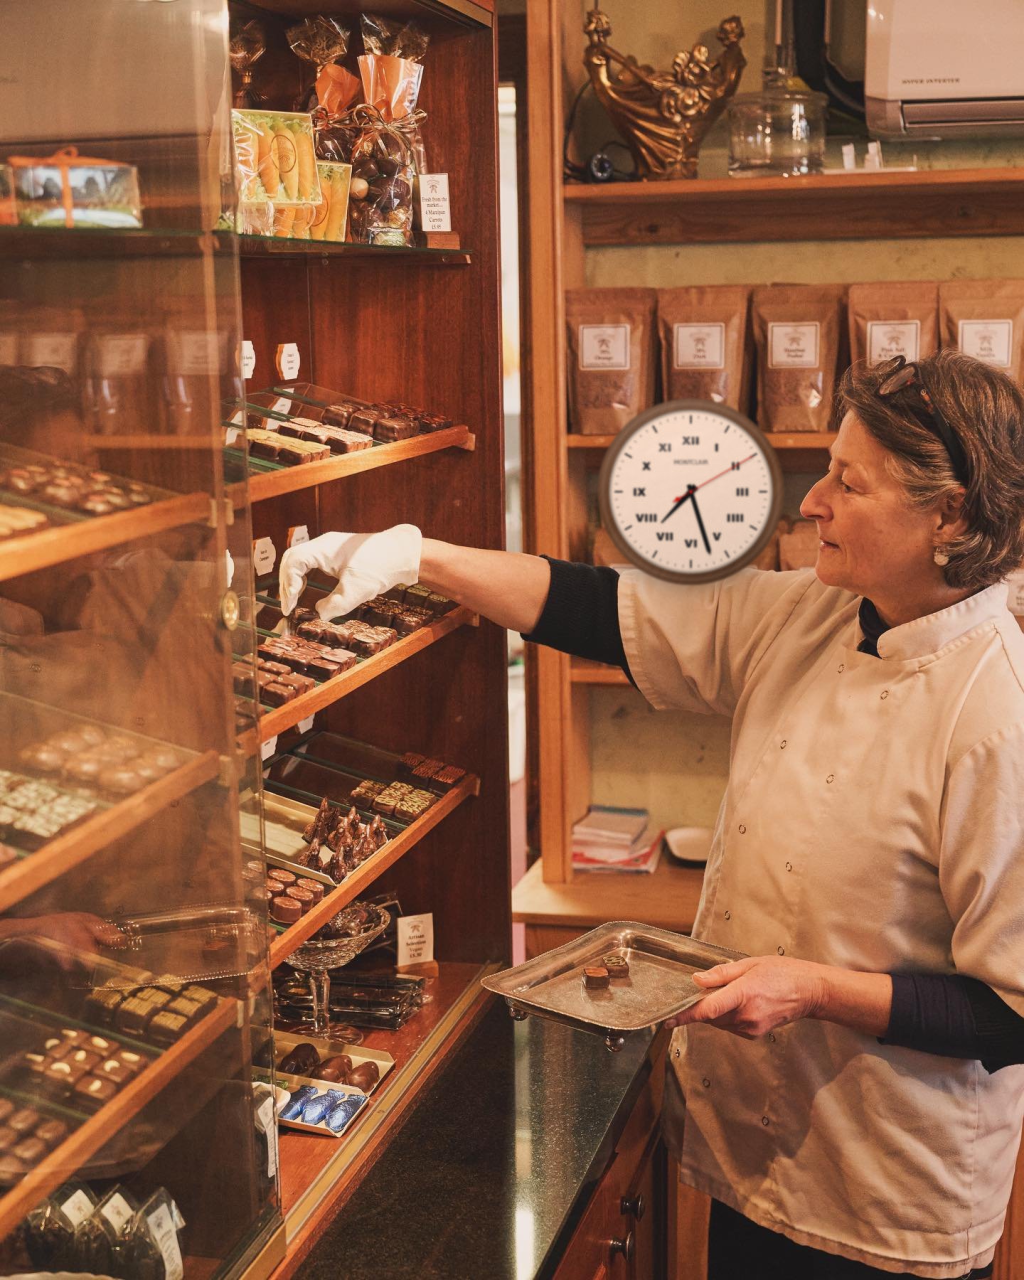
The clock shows {"hour": 7, "minute": 27, "second": 10}
